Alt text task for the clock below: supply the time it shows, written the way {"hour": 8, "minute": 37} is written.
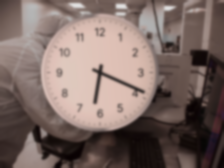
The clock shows {"hour": 6, "minute": 19}
